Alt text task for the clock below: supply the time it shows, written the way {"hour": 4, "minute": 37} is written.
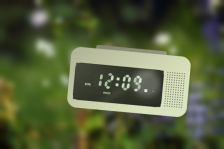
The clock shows {"hour": 12, "minute": 9}
